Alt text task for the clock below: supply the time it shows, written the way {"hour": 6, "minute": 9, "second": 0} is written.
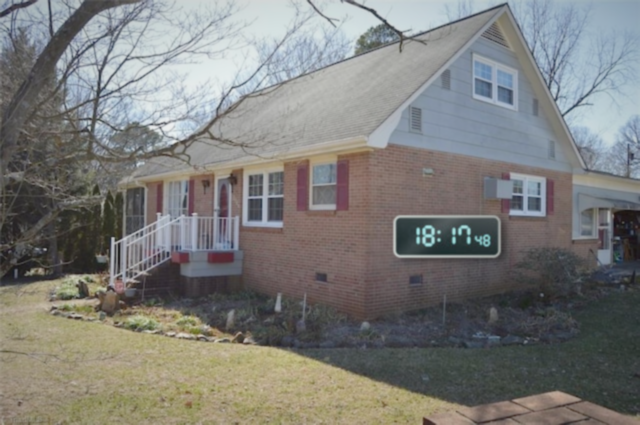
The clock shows {"hour": 18, "minute": 17, "second": 48}
